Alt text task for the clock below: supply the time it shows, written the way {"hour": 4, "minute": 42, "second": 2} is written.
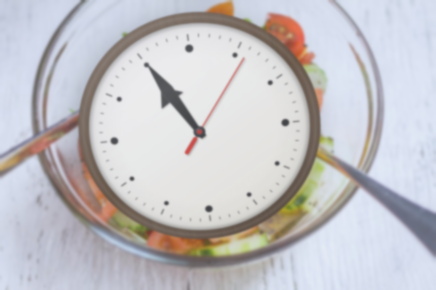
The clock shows {"hour": 10, "minute": 55, "second": 6}
